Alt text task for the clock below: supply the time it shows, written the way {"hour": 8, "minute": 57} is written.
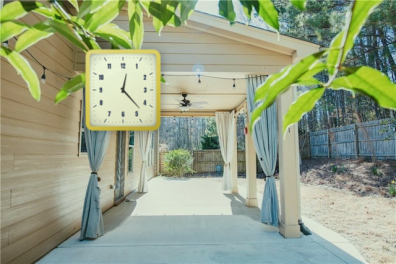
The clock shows {"hour": 12, "minute": 23}
